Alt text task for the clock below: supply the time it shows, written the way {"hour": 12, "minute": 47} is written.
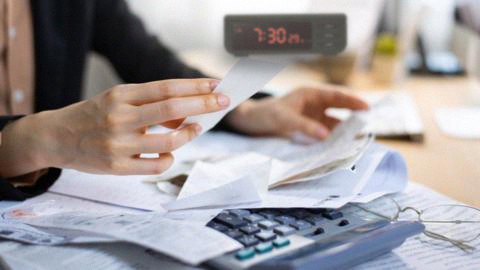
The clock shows {"hour": 7, "minute": 30}
